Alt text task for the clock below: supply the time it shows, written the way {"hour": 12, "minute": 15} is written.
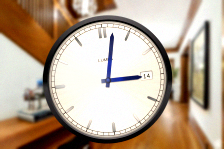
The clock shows {"hour": 3, "minute": 2}
